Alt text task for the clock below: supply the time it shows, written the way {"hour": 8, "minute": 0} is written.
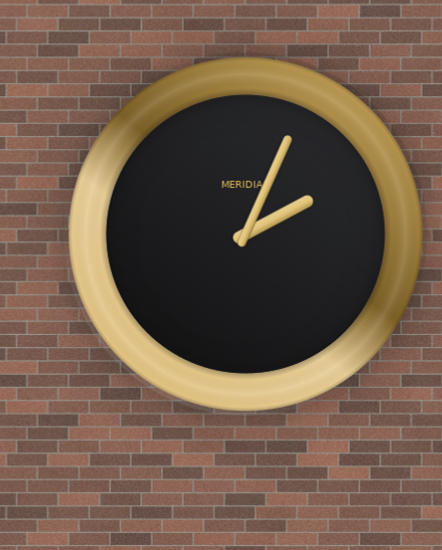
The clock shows {"hour": 2, "minute": 4}
